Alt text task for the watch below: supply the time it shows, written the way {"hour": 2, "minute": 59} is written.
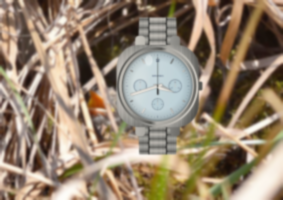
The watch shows {"hour": 3, "minute": 42}
